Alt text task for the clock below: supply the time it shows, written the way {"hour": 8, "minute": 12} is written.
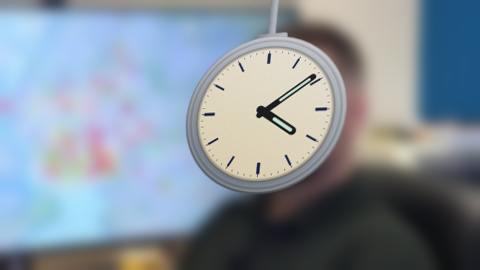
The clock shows {"hour": 4, "minute": 9}
